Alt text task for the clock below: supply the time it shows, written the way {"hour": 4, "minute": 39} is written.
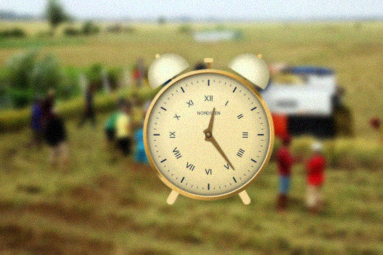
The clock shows {"hour": 12, "minute": 24}
